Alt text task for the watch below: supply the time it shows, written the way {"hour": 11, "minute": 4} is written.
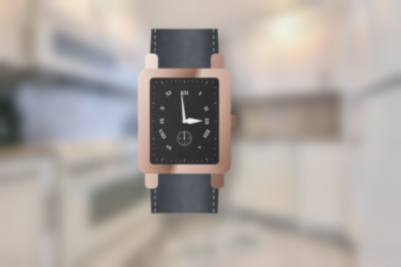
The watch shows {"hour": 2, "minute": 59}
